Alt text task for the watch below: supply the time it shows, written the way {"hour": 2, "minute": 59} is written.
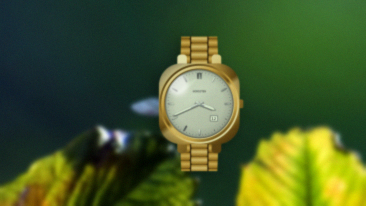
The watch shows {"hour": 3, "minute": 41}
